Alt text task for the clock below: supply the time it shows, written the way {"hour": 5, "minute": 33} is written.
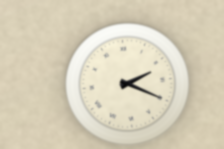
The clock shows {"hour": 2, "minute": 20}
